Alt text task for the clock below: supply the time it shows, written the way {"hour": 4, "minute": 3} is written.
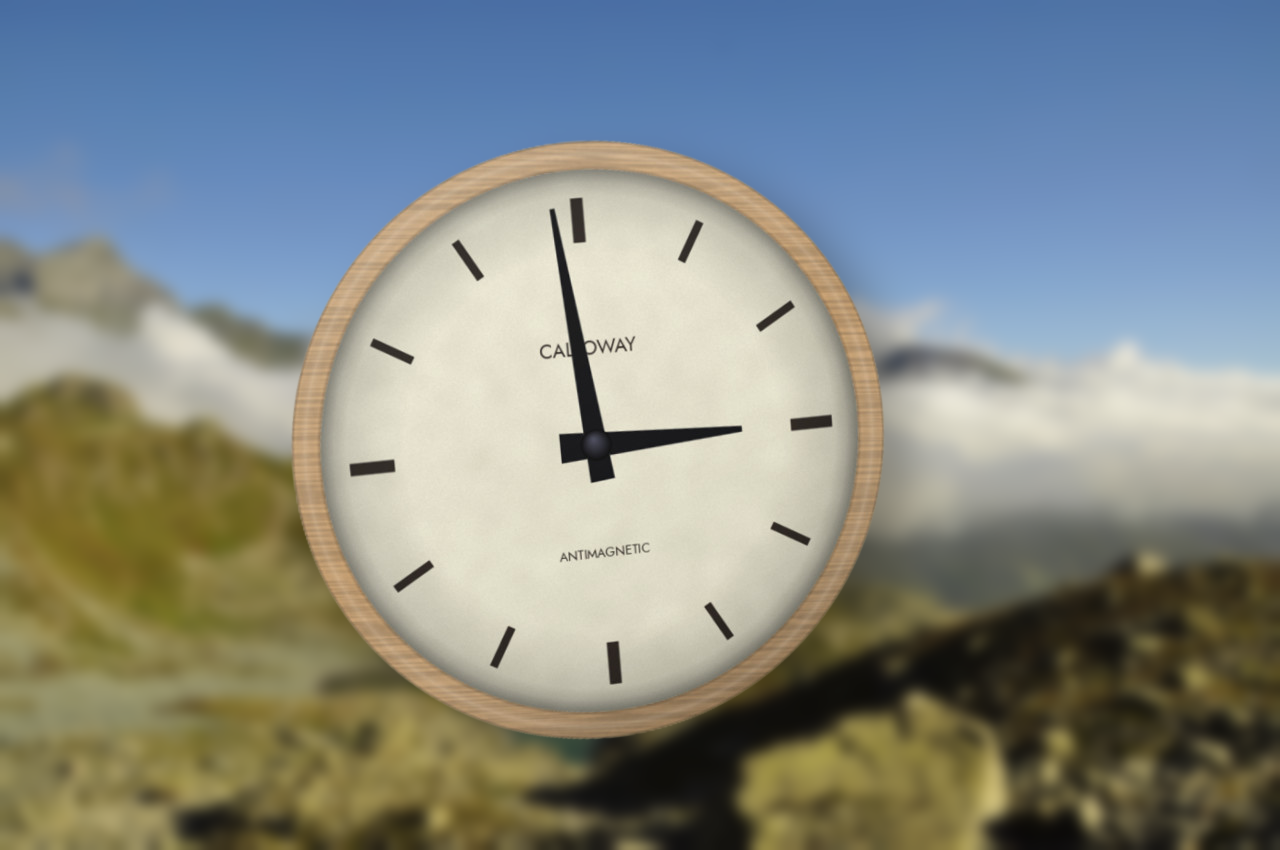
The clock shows {"hour": 2, "minute": 59}
